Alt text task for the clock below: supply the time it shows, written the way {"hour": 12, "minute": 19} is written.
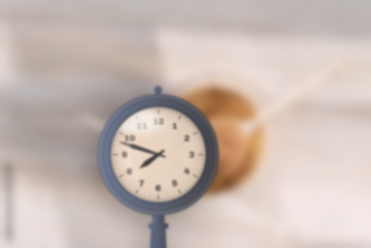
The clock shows {"hour": 7, "minute": 48}
